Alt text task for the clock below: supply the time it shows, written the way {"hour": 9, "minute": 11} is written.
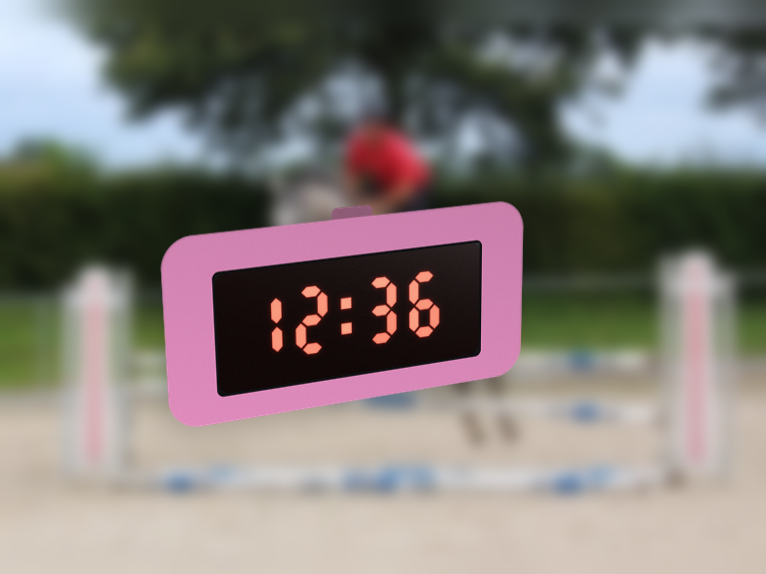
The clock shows {"hour": 12, "minute": 36}
